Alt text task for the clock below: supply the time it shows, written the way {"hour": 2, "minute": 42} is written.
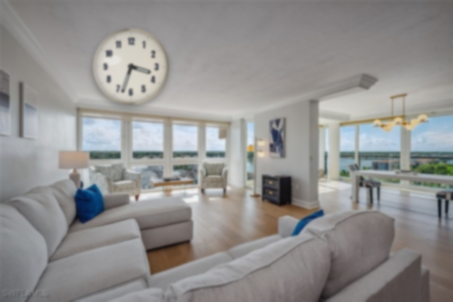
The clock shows {"hour": 3, "minute": 33}
